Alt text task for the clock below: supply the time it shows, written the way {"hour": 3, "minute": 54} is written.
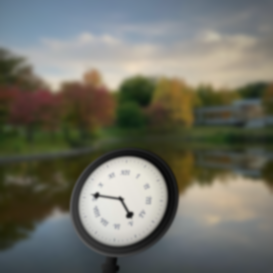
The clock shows {"hour": 4, "minute": 46}
